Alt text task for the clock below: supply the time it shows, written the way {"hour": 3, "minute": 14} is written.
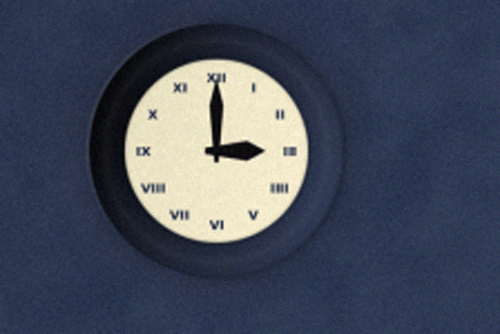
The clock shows {"hour": 3, "minute": 0}
